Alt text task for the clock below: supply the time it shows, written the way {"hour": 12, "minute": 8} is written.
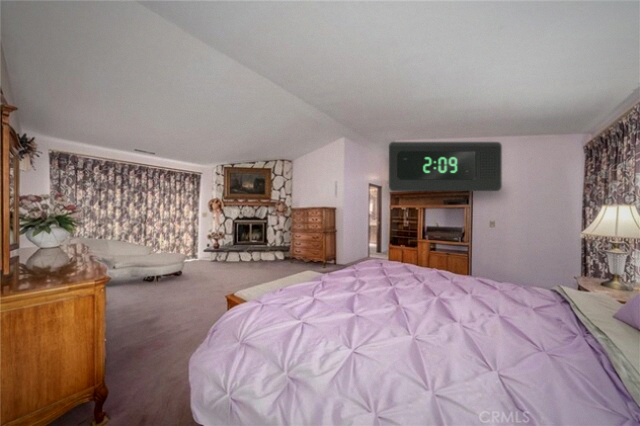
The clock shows {"hour": 2, "minute": 9}
